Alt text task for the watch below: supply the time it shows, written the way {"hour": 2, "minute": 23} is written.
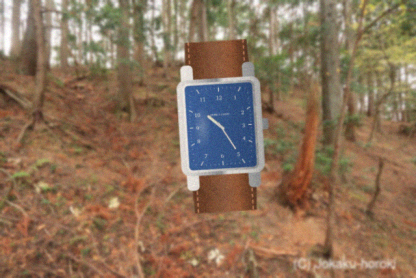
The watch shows {"hour": 10, "minute": 25}
